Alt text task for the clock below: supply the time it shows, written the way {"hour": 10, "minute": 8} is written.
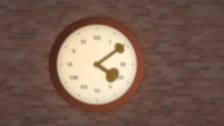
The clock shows {"hour": 4, "minute": 9}
